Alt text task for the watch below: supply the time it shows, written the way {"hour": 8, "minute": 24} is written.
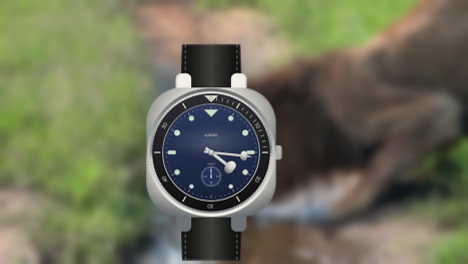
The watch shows {"hour": 4, "minute": 16}
